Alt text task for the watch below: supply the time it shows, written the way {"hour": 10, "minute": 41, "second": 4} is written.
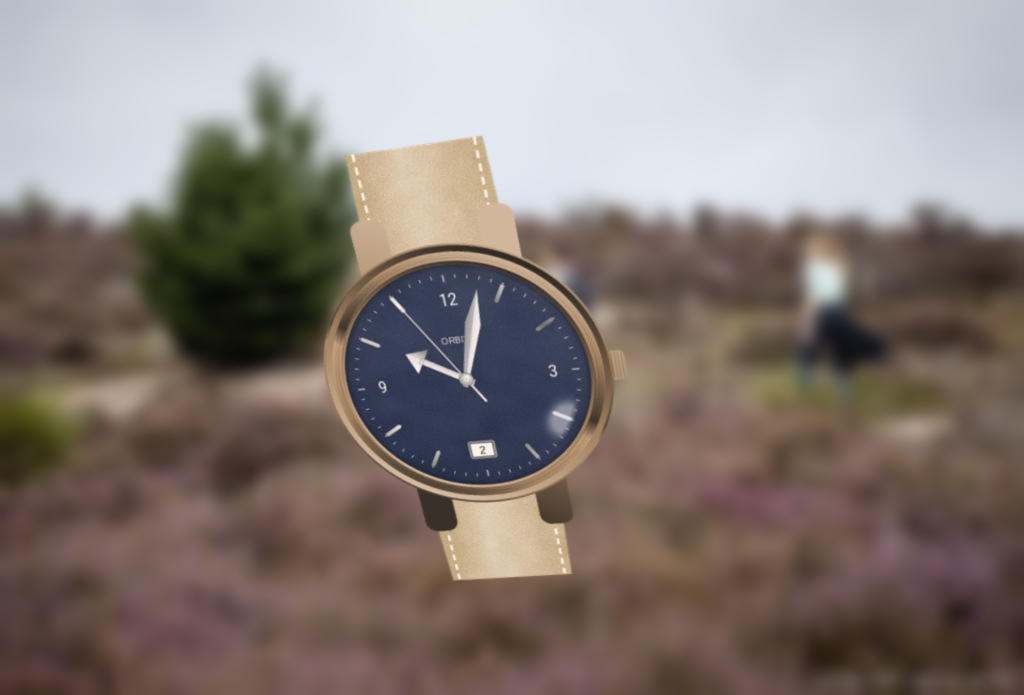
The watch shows {"hour": 10, "minute": 2, "second": 55}
